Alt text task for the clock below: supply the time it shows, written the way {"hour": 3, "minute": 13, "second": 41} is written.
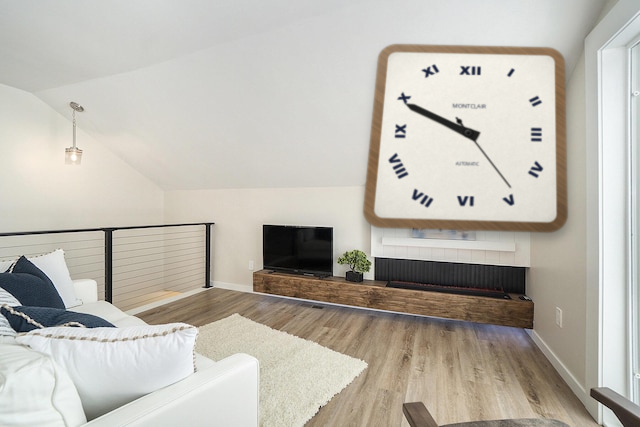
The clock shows {"hour": 9, "minute": 49, "second": 24}
